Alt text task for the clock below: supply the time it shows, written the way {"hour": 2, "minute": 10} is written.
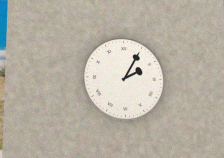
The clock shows {"hour": 2, "minute": 5}
